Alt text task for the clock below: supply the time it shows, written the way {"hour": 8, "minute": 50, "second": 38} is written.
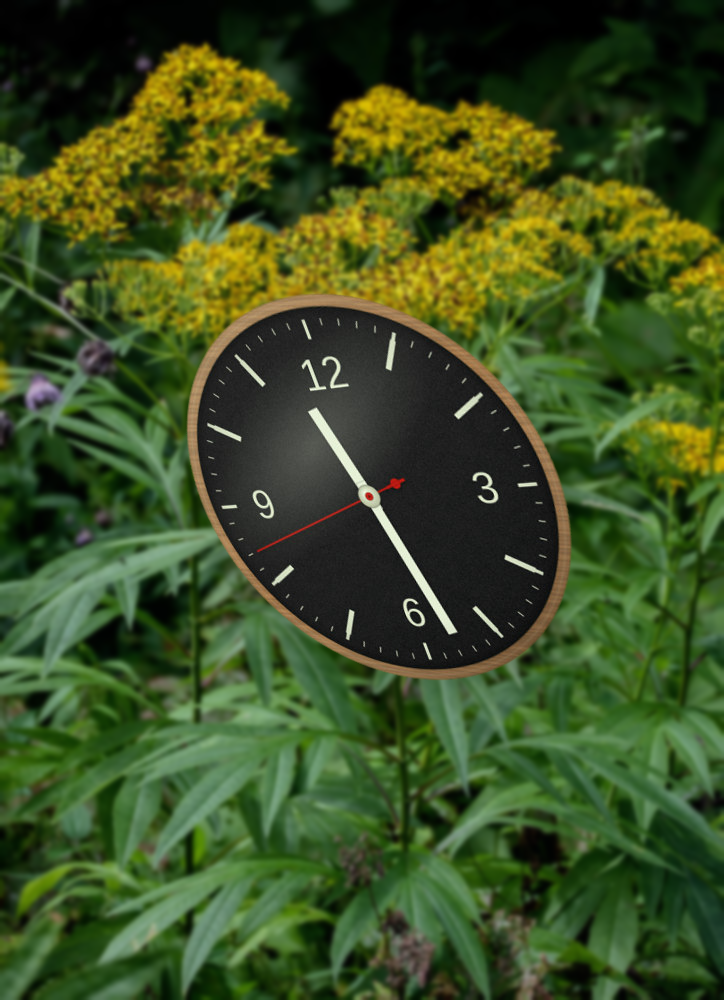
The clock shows {"hour": 11, "minute": 27, "second": 42}
